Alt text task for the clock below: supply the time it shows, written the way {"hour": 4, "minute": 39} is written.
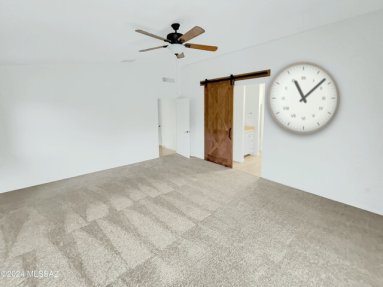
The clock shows {"hour": 11, "minute": 8}
